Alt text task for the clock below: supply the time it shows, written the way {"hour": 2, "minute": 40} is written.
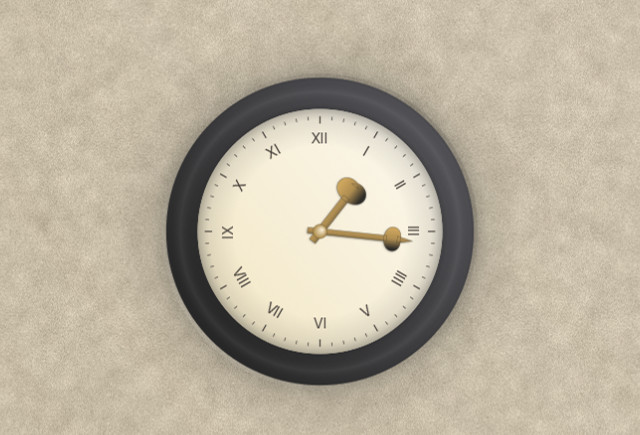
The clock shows {"hour": 1, "minute": 16}
